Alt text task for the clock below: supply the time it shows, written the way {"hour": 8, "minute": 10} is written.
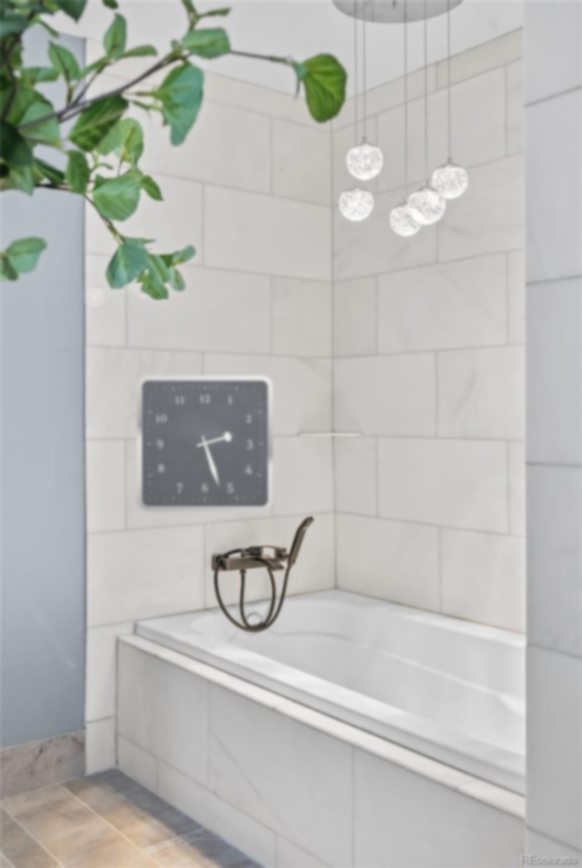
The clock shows {"hour": 2, "minute": 27}
